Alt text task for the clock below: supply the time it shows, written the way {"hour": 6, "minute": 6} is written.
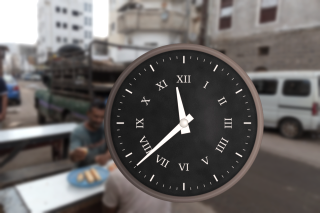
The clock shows {"hour": 11, "minute": 38}
